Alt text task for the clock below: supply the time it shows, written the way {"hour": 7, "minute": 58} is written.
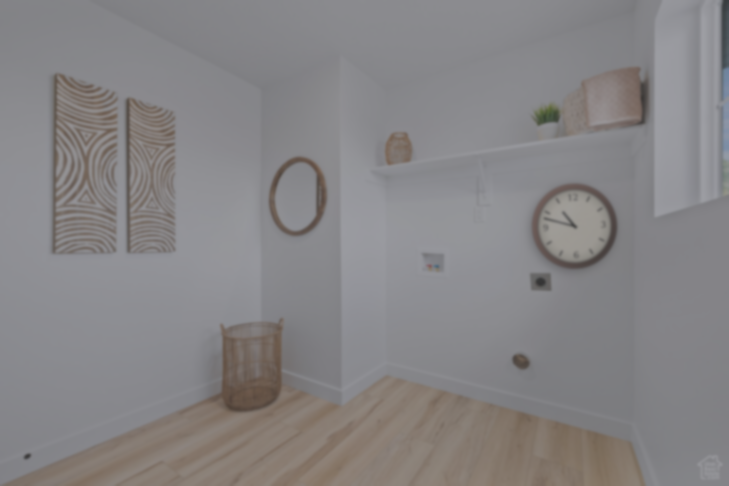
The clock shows {"hour": 10, "minute": 48}
